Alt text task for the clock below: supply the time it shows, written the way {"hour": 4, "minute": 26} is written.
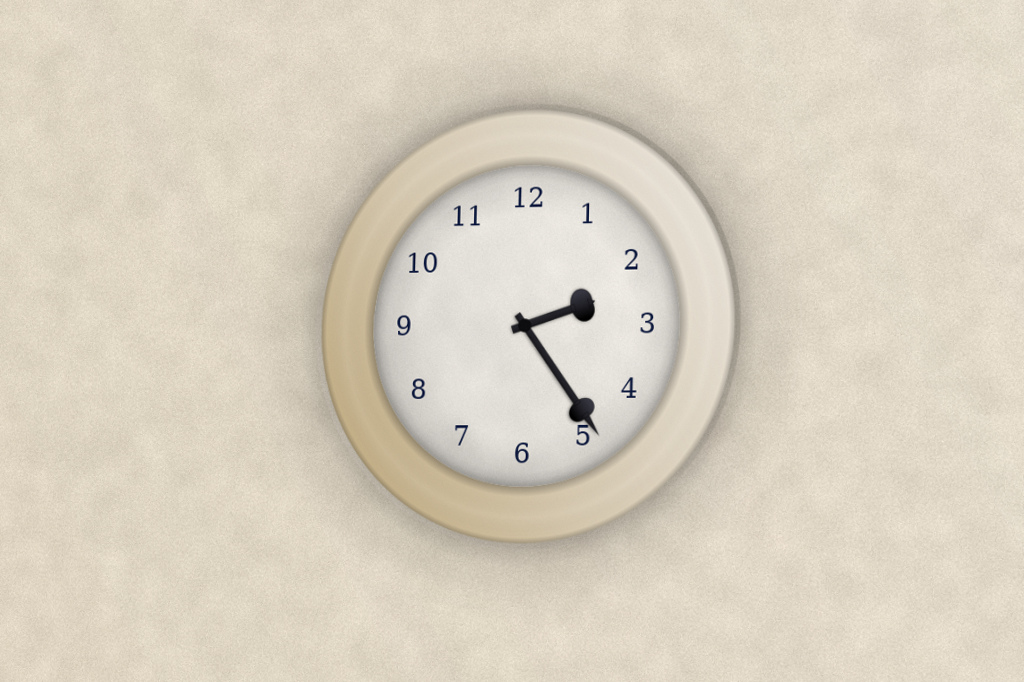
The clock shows {"hour": 2, "minute": 24}
